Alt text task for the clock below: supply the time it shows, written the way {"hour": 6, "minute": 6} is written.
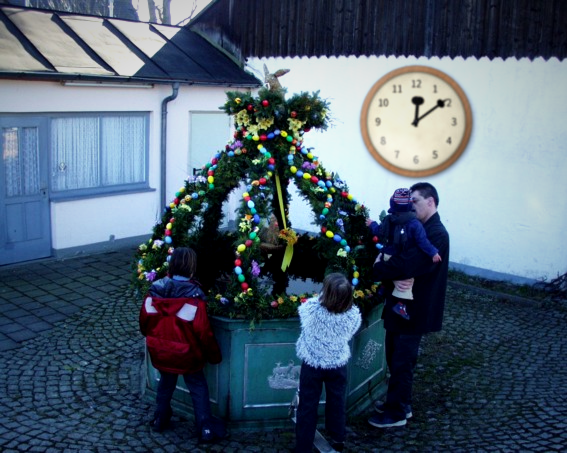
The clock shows {"hour": 12, "minute": 9}
